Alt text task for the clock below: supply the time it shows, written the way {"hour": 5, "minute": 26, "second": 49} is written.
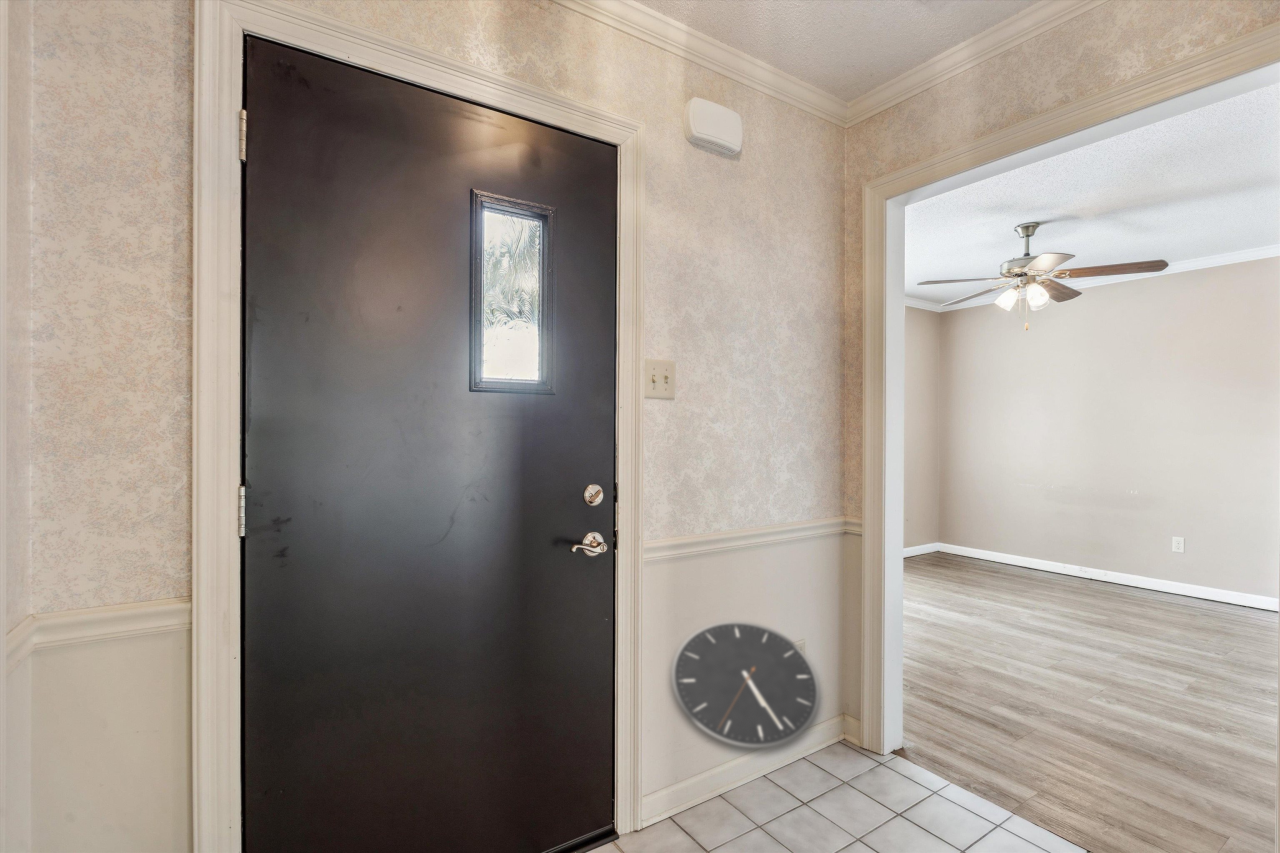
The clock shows {"hour": 5, "minute": 26, "second": 36}
